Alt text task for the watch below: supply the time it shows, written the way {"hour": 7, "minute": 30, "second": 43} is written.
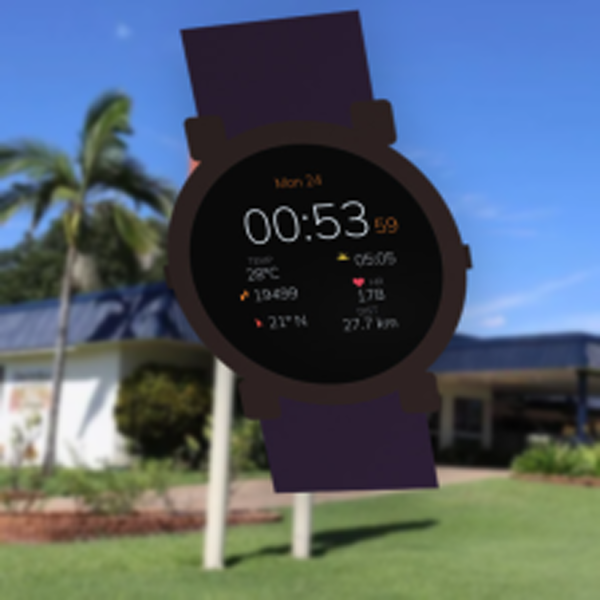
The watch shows {"hour": 0, "minute": 53, "second": 59}
